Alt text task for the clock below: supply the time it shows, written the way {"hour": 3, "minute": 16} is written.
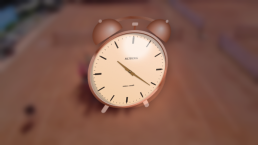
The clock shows {"hour": 10, "minute": 21}
